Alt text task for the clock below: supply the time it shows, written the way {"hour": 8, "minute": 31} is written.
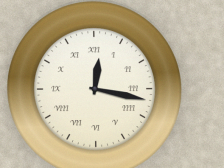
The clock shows {"hour": 12, "minute": 17}
